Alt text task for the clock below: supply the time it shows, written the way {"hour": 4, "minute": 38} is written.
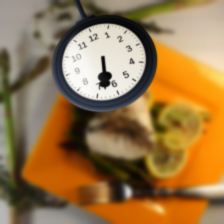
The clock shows {"hour": 6, "minute": 33}
